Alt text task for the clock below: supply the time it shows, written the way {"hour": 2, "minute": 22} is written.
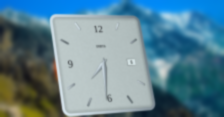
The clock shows {"hour": 7, "minute": 31}
